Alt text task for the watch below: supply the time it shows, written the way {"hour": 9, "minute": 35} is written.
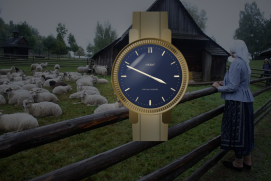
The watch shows {"hour": 3, "minute": 49}
